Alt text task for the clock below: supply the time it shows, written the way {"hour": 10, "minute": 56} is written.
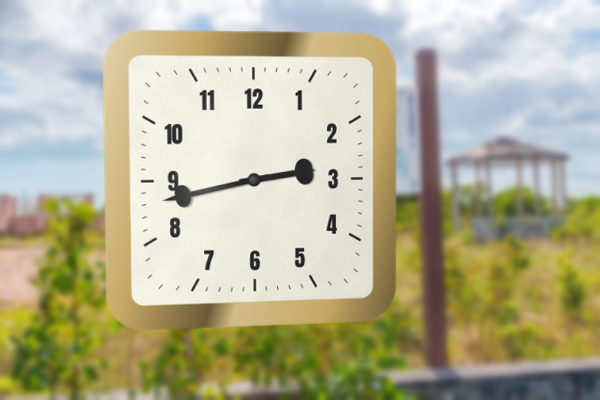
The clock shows {"hour": 2, "minute": 43}
